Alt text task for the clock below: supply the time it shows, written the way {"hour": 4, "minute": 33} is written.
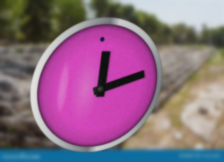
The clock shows {"hour": 12, "minute": 13}
